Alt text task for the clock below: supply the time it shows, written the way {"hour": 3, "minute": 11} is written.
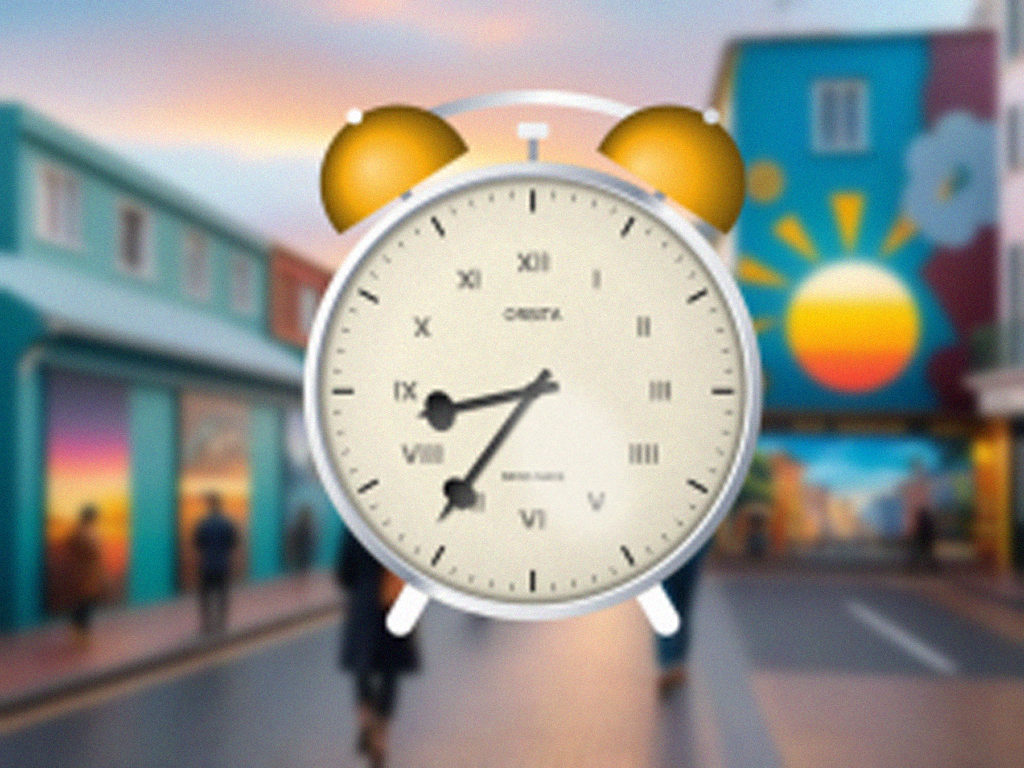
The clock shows {"hour": 8, "minute": 36}
